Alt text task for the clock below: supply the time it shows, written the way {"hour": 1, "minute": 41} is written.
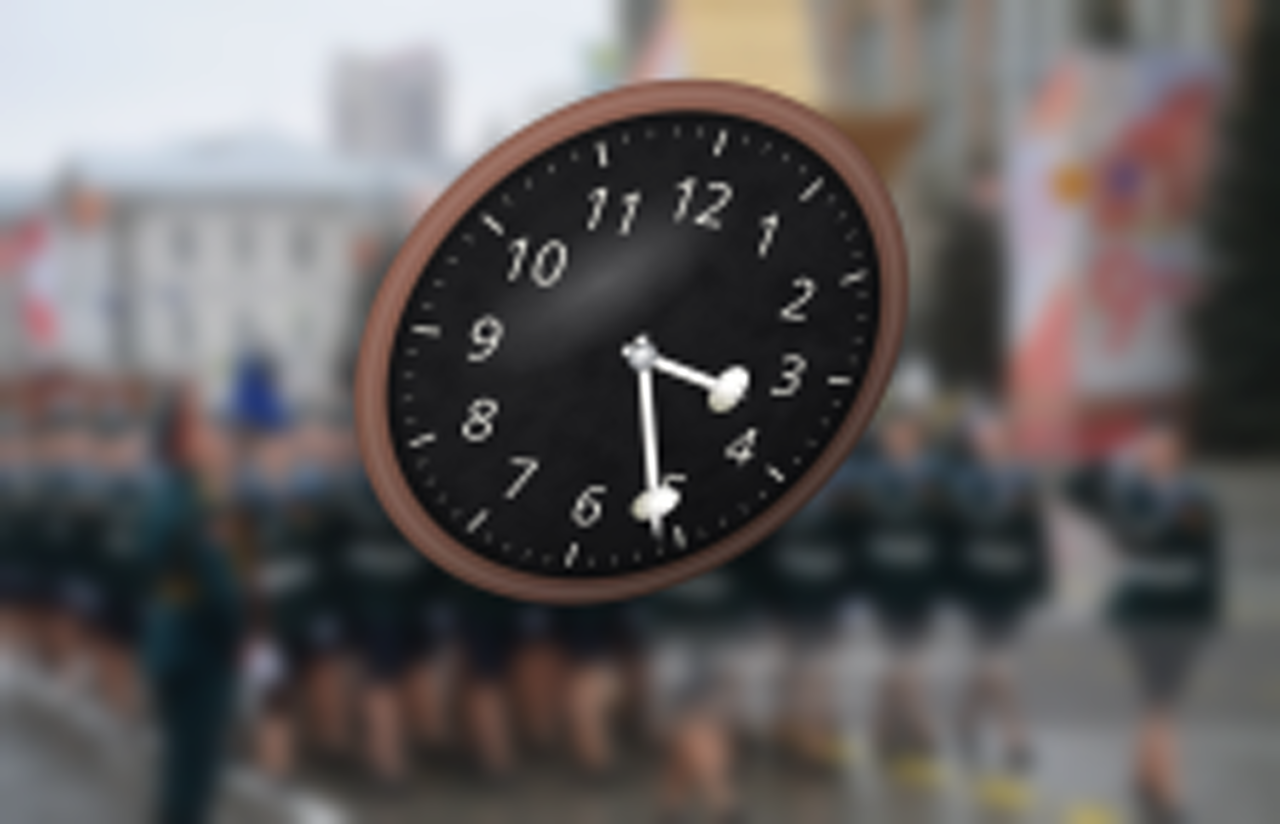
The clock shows {"hour": 3, "minute": 26}
